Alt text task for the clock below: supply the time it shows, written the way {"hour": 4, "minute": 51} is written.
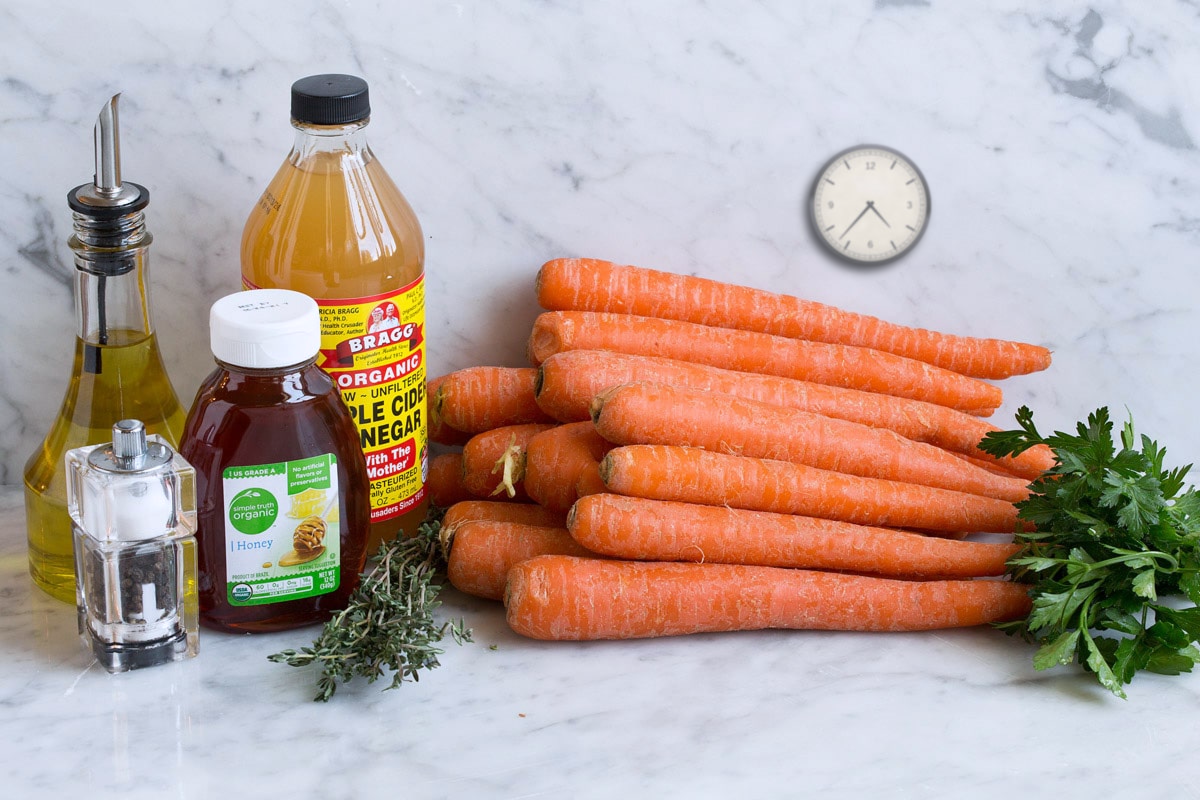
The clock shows {"hour": 4, "minute": 37}
